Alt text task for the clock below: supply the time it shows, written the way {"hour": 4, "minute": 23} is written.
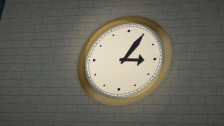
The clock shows {"hour": 3, "minute": 5}
